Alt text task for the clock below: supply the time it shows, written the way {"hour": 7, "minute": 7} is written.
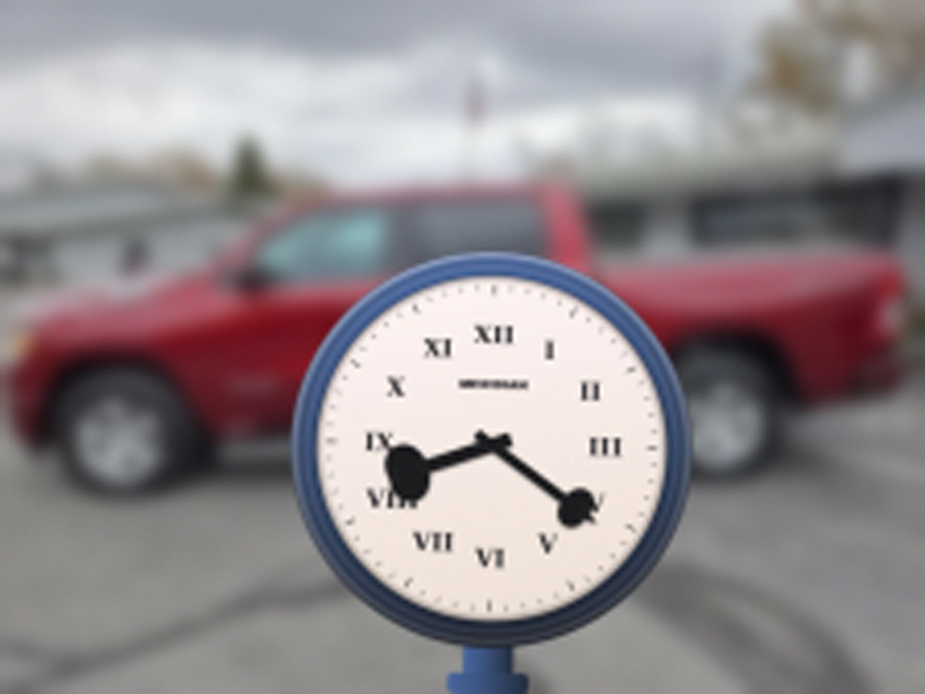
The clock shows {"hour": 8, "minute": 21}
